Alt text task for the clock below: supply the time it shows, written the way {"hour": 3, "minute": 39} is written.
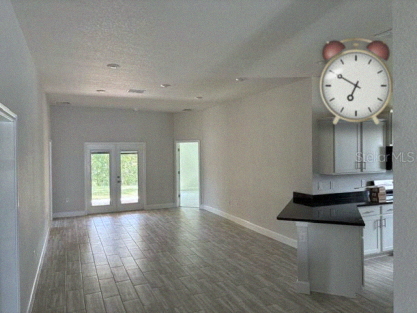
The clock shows {"hour": 6, "minute": 50}
